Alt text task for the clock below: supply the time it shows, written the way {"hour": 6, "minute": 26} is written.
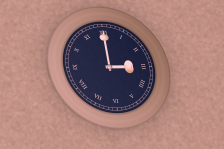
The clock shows {"hour": 3, "minute": 0}
